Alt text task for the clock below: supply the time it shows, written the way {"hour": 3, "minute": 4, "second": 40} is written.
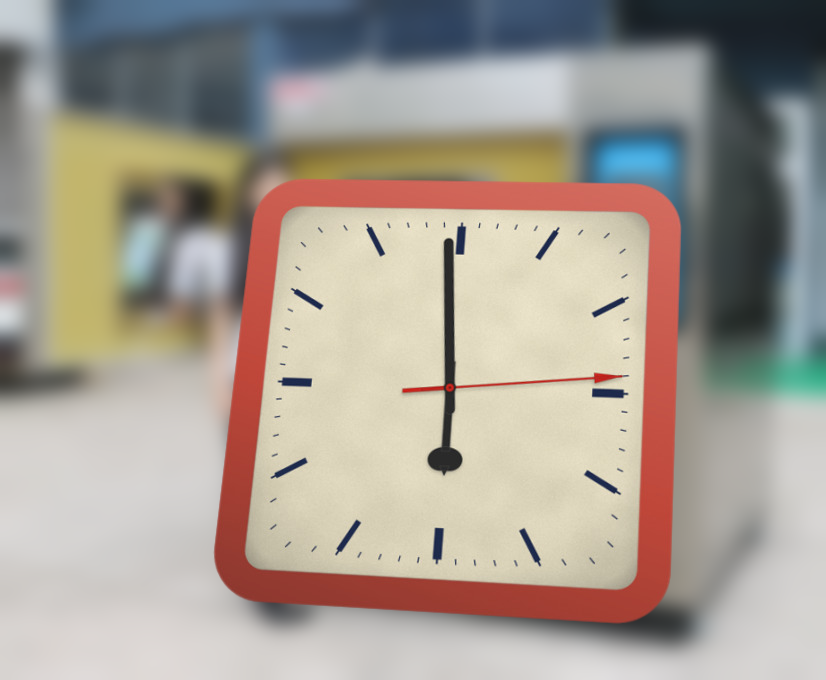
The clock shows {"hour": 5, "minute": 59, "second": 14}
